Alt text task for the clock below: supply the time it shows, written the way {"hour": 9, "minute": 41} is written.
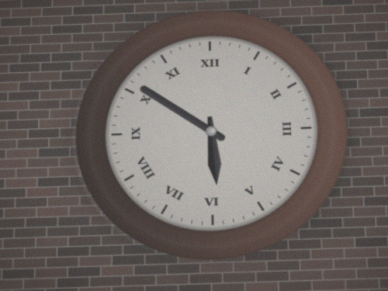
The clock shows {"hour": 5, "minute": 51}
